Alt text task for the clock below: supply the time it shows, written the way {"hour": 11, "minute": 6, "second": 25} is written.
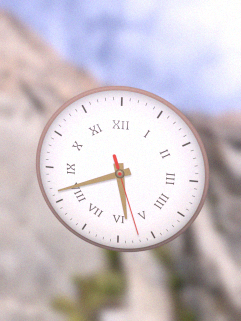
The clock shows {"hour": 5, "minute": 41, "second": 27}
